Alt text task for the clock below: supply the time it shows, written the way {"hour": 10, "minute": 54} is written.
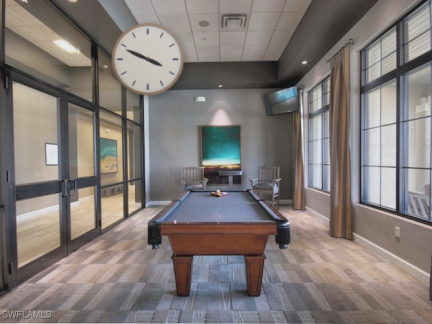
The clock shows {"hour": 3, "minute": 49}
